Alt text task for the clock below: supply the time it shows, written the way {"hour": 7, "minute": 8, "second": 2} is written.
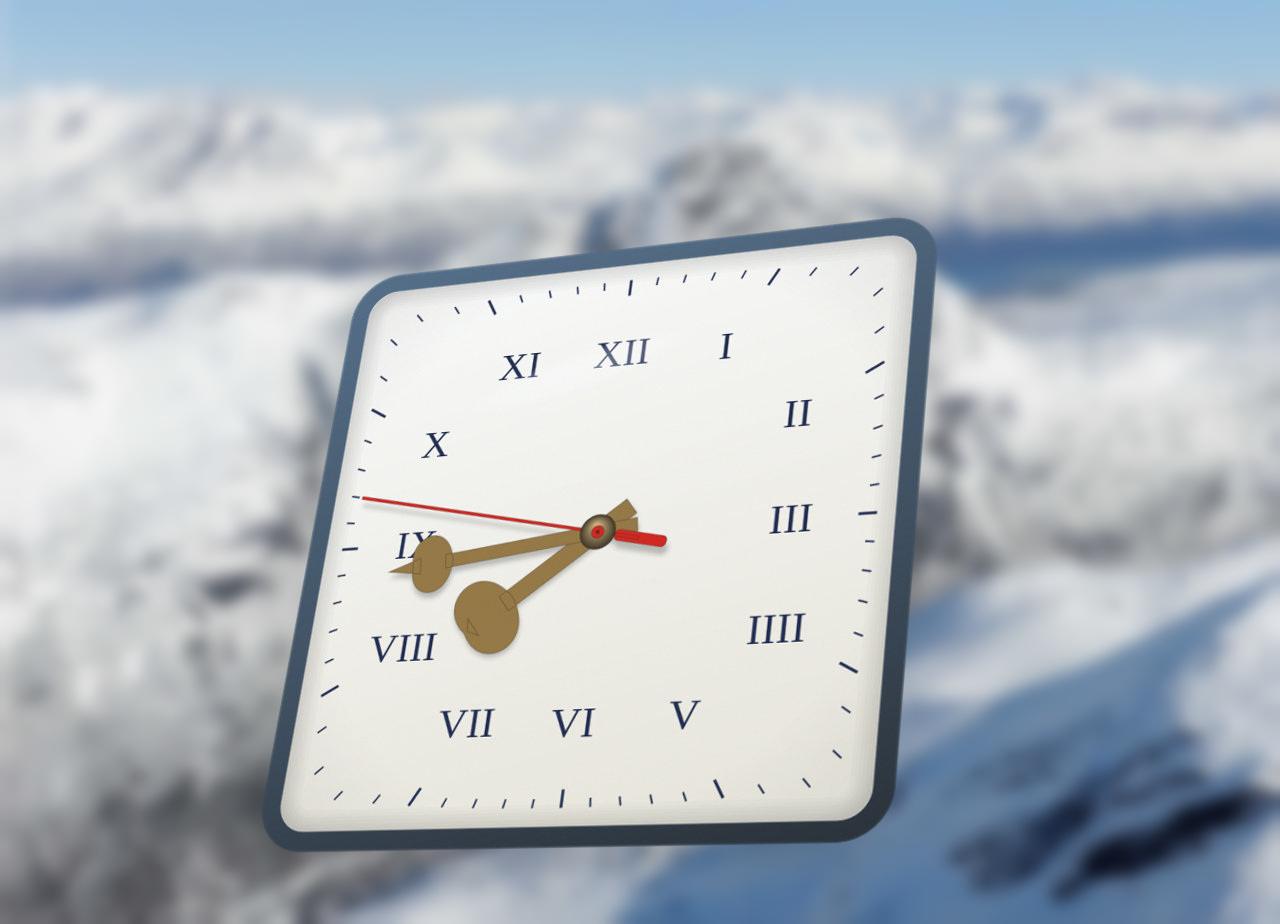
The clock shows {"hour": 7, "minute": 43, "second": 47}
